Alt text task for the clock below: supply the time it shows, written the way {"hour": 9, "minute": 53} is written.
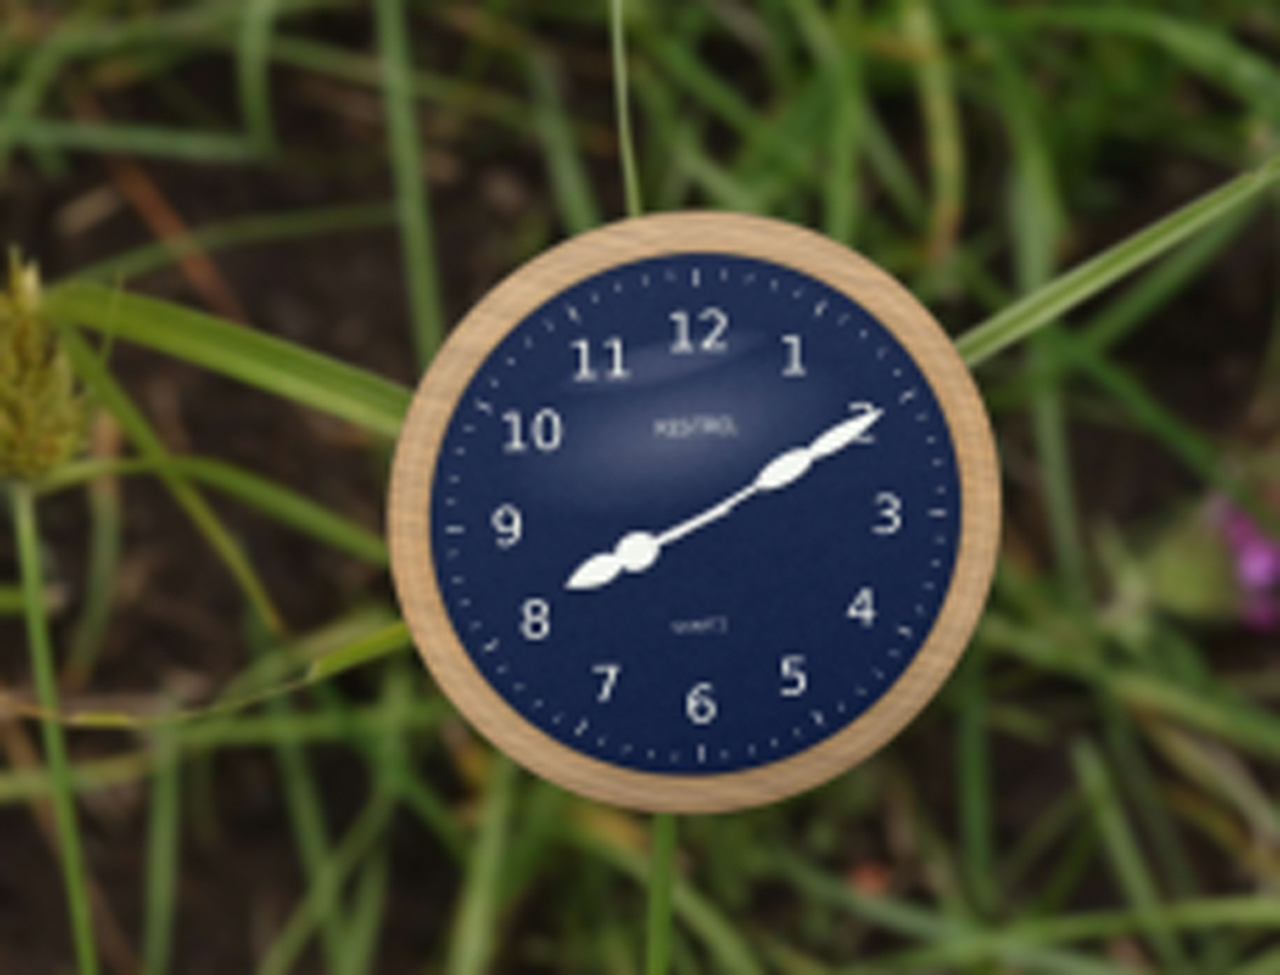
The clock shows {"hour": 8, "minute": 10}
